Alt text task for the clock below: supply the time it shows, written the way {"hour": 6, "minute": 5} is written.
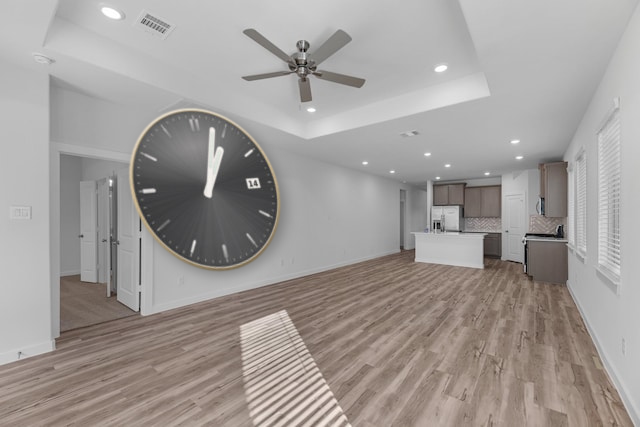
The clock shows {"hour": 1, "minute": 3}
